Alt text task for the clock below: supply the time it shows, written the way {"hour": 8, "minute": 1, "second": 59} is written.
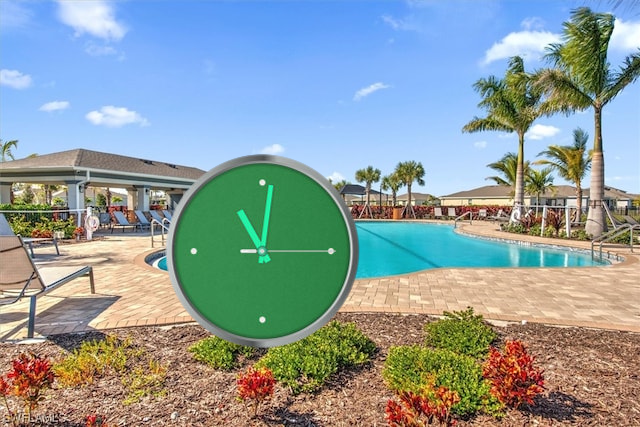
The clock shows {"hour": 11, "minute": 1, "second": 15}
